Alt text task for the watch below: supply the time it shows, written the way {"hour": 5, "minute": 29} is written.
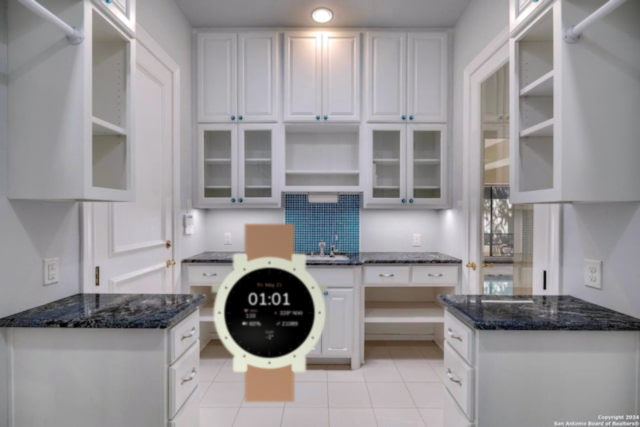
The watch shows {"hour": 1, "minute": 1}
